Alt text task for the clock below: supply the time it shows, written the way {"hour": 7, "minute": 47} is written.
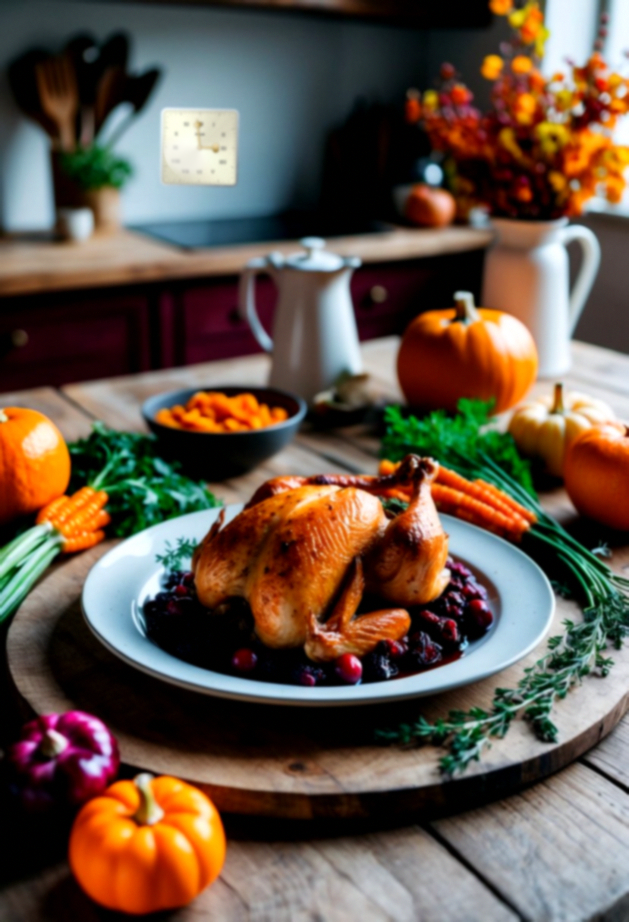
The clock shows {"hour": 2, "minute": 59}
